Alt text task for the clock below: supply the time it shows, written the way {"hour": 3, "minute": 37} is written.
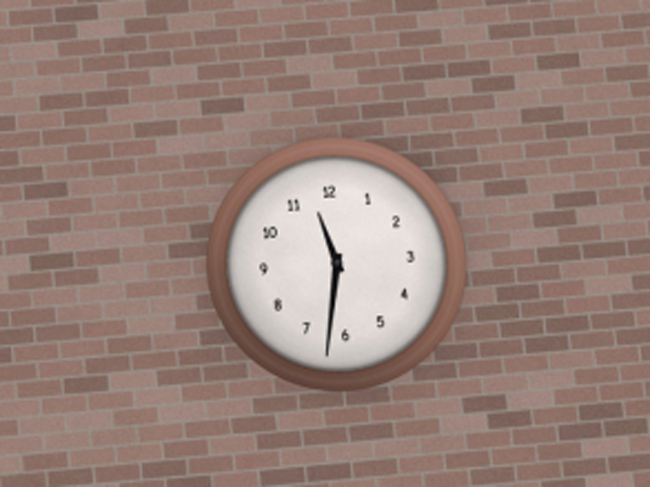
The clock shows {"hour": 11, "minute": 32}
